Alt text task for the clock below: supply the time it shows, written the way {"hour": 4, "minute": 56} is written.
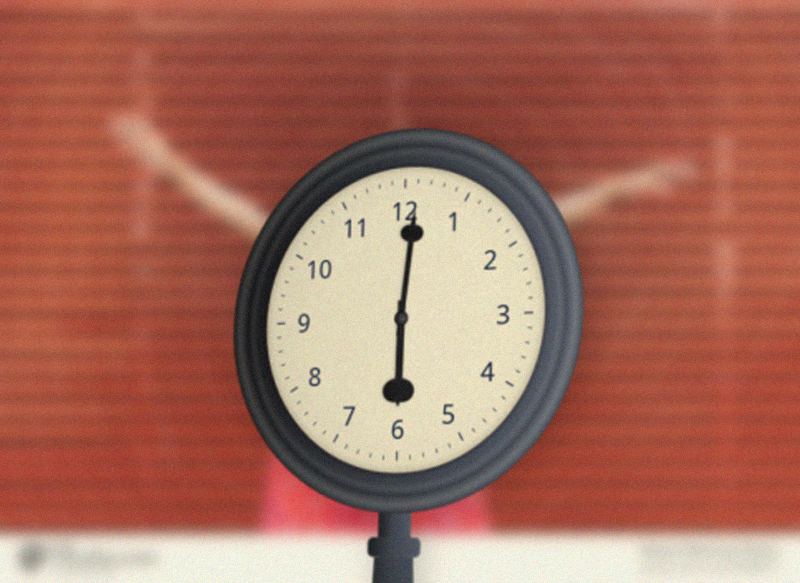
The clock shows {"hour": 6, "minute": 1}
